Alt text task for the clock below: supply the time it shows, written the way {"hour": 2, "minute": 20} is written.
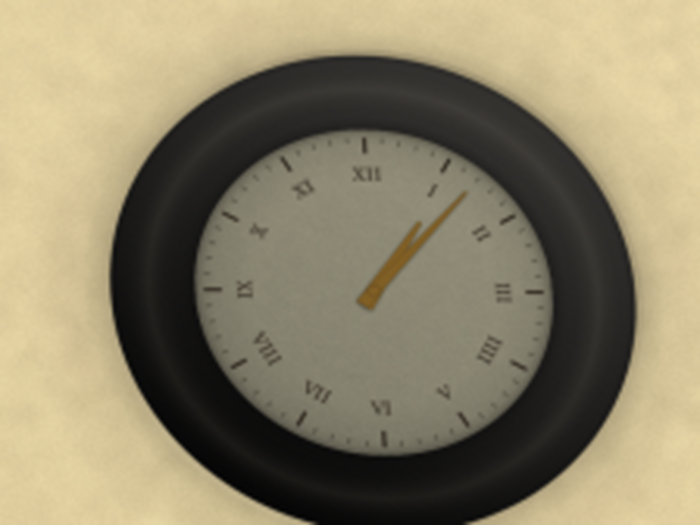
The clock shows {"hour": 1, "minute": 7}
